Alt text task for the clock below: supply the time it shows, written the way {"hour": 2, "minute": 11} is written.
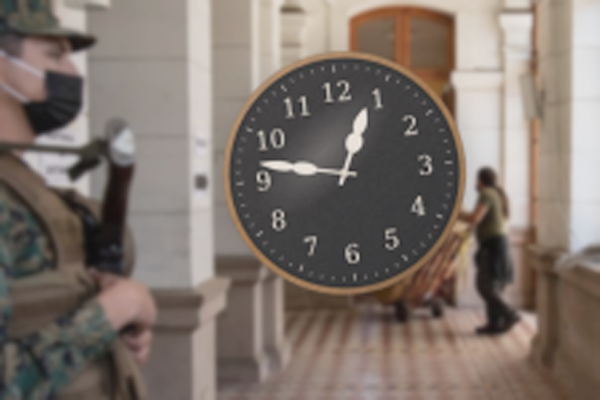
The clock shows {"hour": 12, "minute": 47}
